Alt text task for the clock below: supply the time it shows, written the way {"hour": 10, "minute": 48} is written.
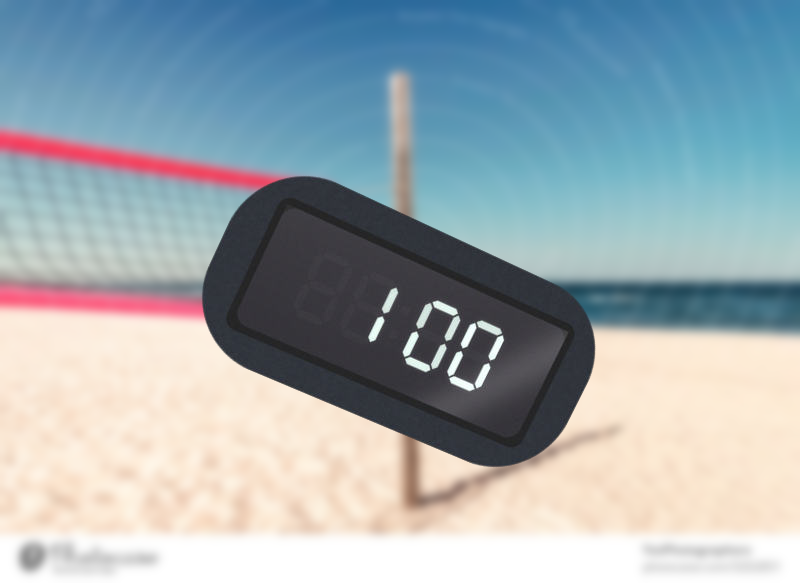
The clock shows {"hour": 1, "minute": 0}
